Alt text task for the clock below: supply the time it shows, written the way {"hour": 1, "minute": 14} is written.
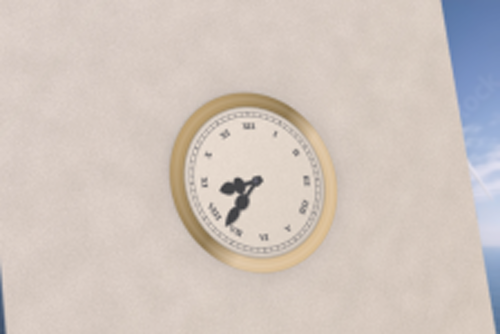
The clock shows {"hour": 8, "minute": 37}
